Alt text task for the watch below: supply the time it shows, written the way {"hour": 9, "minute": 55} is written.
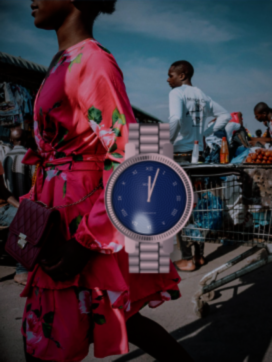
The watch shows {"hour": 12, "minute": 3}
